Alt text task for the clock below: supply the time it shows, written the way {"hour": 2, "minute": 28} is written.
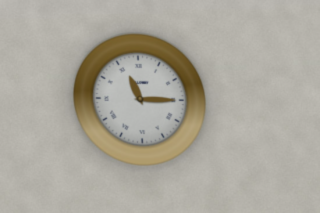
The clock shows {"hour": 11, "minute": 15}
